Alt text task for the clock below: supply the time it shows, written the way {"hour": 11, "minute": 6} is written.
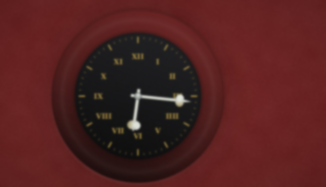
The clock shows {"hour": 6, "minute": 16}
